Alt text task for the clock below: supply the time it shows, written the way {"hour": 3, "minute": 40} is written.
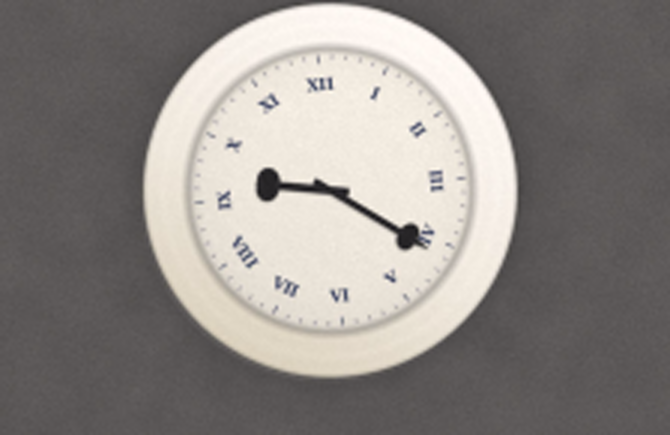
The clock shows {"hour": 9, "minute": 21}
